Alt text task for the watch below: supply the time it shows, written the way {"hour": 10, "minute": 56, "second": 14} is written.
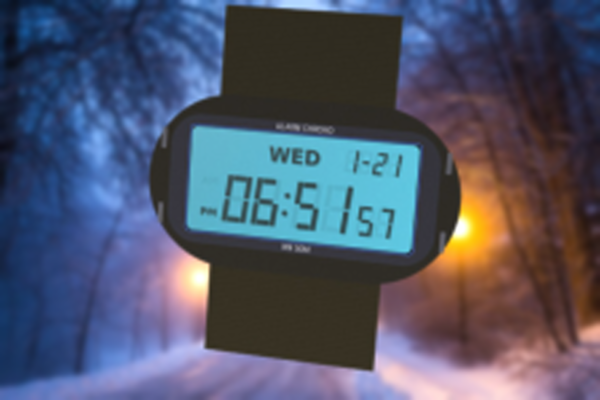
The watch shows {"hour": 6, "minute": 51, "second": 57}
